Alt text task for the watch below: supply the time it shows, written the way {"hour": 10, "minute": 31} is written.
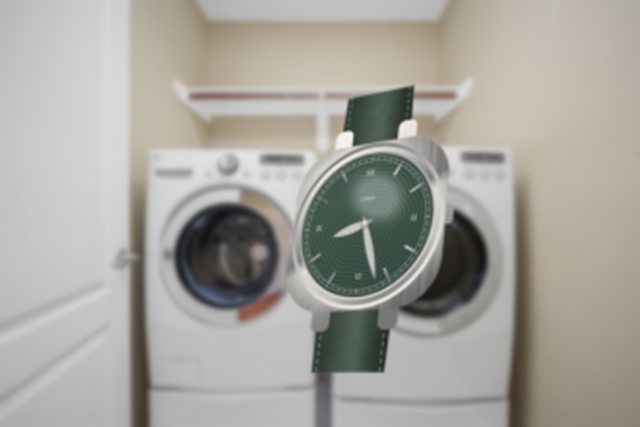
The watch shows {"hour": 8, "minute": 27}
